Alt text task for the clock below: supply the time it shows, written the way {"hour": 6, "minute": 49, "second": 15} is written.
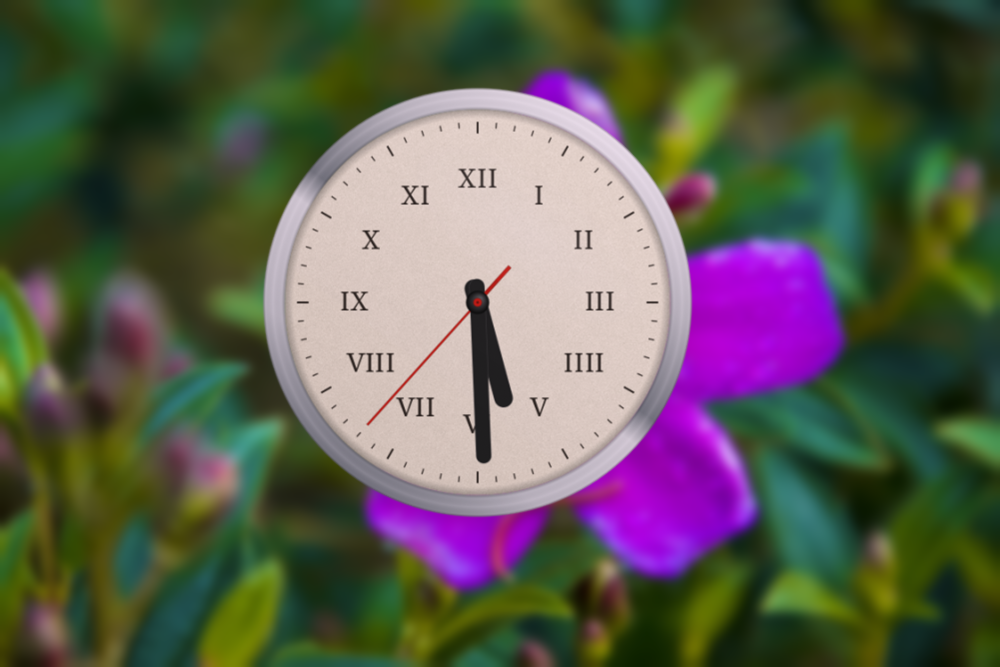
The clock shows {"hour": 5, "minute": 29, "second": 37}
